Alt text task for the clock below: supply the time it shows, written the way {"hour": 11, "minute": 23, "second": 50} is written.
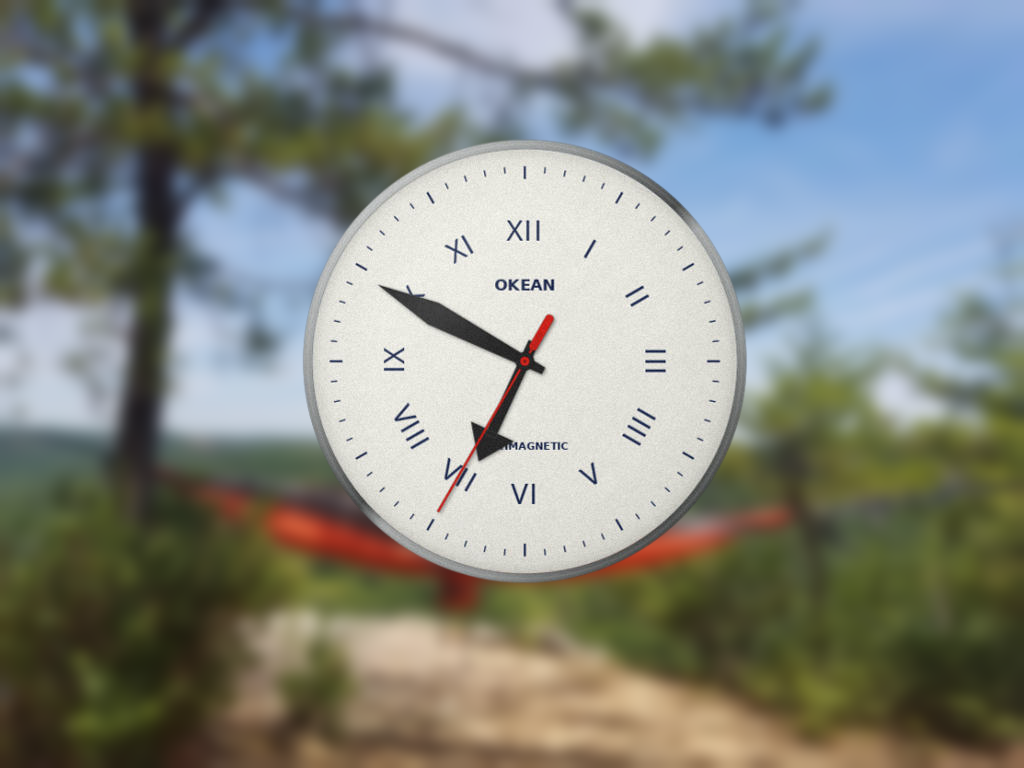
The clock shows {"hour": 6, "minute": 49, "second": 35}
